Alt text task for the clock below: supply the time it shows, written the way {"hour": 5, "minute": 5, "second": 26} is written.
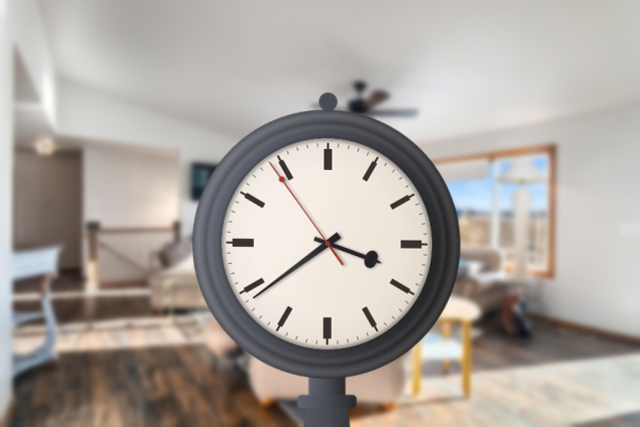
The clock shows {"hour": 3, "minute": 38, "second": 54}
